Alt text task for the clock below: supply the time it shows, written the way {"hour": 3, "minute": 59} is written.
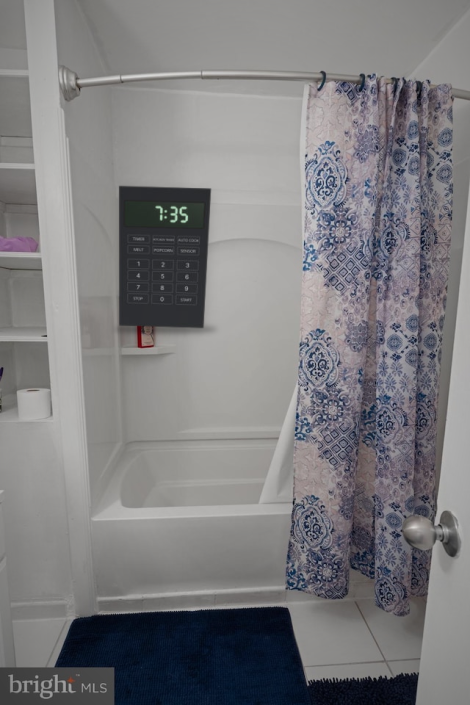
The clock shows {"hour": 7, "minute": 35}
